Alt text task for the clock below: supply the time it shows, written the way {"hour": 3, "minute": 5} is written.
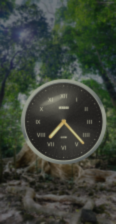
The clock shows {"hour": 7, "minute": 23}
